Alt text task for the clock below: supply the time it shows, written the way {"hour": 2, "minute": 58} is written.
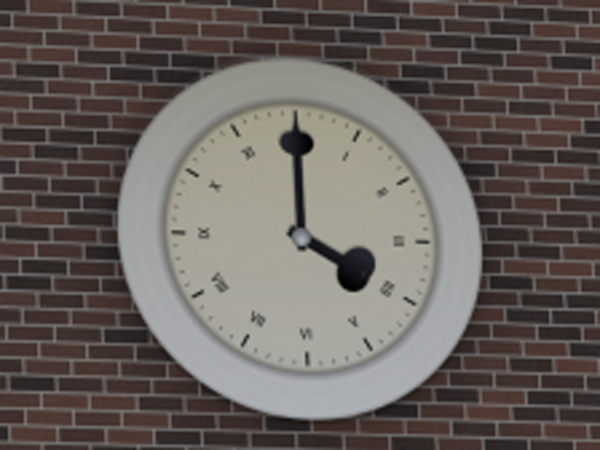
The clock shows {"hour": 4, "minute": 0}
